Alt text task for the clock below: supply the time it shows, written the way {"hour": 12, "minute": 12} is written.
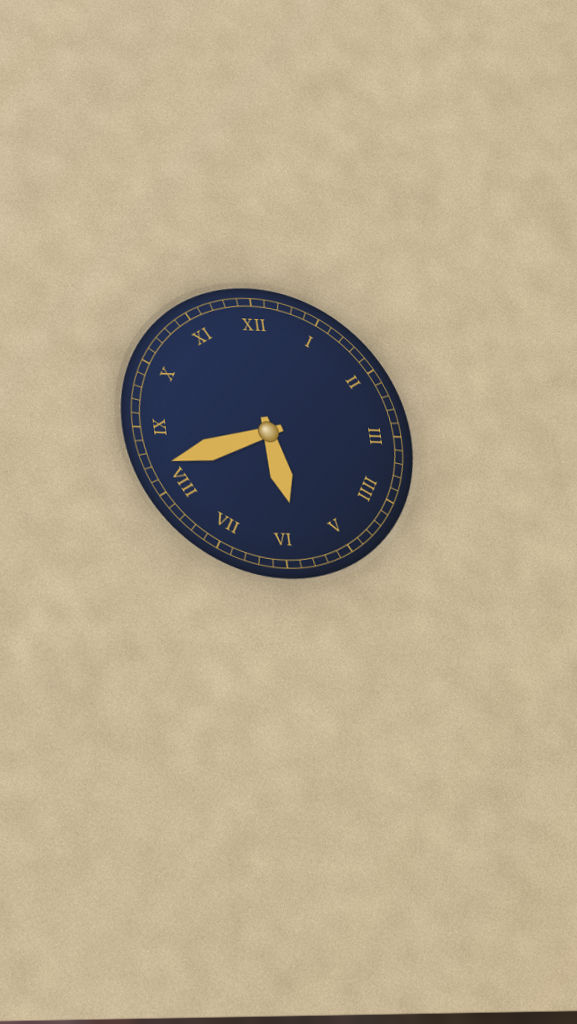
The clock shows {"hour": 5, "minute": 42}
